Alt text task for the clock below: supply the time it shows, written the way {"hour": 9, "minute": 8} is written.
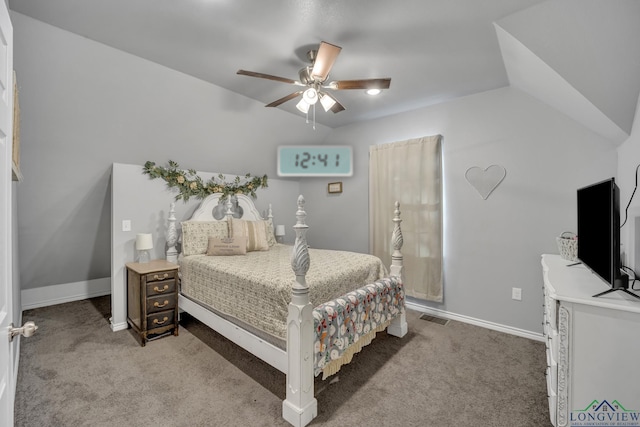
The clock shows {"hour": 12, "minute": 41}
